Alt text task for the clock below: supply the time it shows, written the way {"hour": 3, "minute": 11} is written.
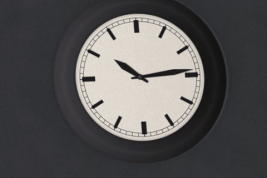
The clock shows {"hour": 10, "minute": 14}
